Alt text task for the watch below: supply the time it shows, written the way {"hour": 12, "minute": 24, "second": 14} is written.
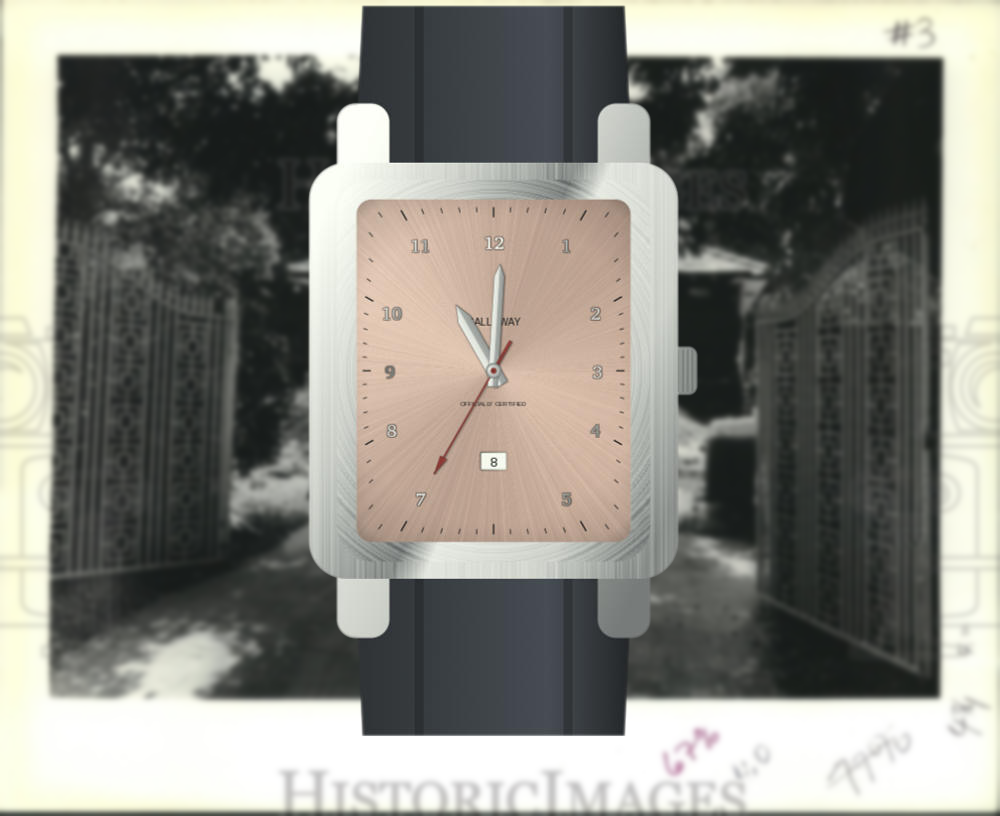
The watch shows {"hour": 11, "minute": 0, "second": 35}
